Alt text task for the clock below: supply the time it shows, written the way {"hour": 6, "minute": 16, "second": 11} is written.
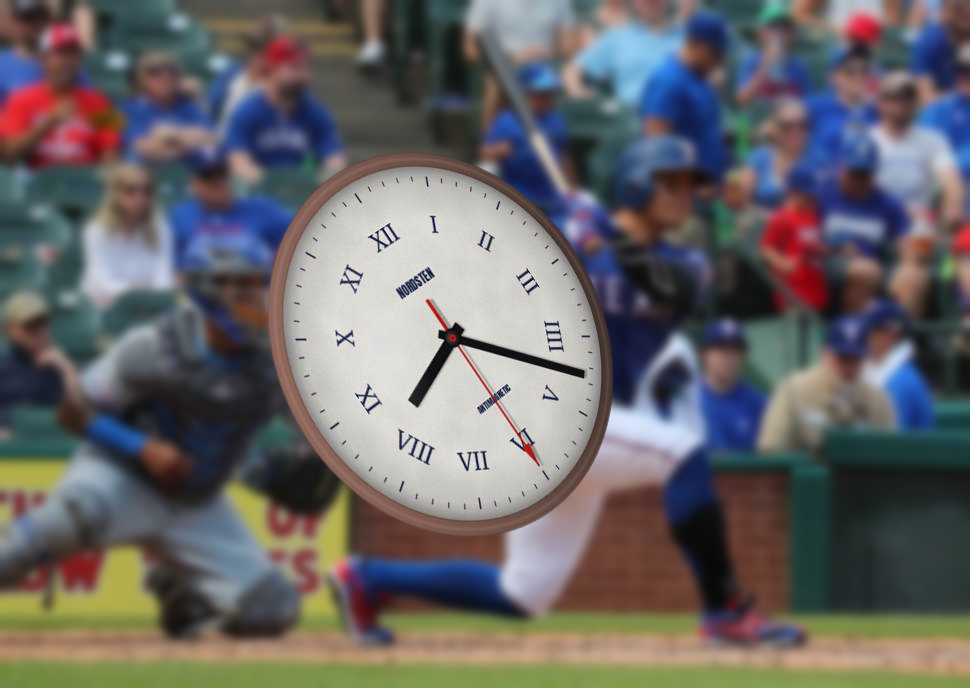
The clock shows {"hour": 8, "minute": 22, "second": 30}
